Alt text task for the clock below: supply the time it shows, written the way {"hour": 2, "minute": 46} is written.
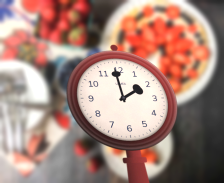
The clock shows {"hour": 1, "minute": 59}
